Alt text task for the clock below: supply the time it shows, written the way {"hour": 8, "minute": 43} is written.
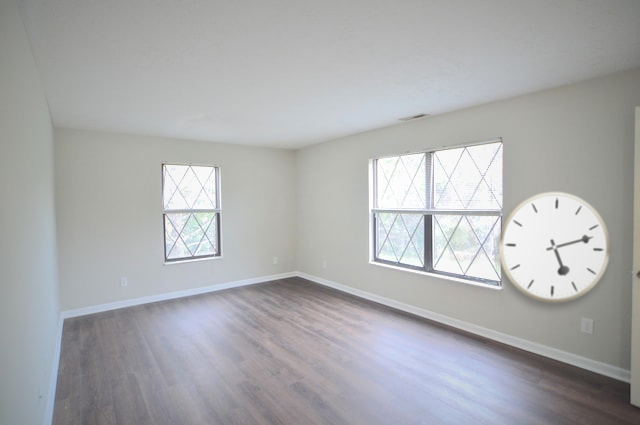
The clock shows {"hour": 5, "minute": 12}
